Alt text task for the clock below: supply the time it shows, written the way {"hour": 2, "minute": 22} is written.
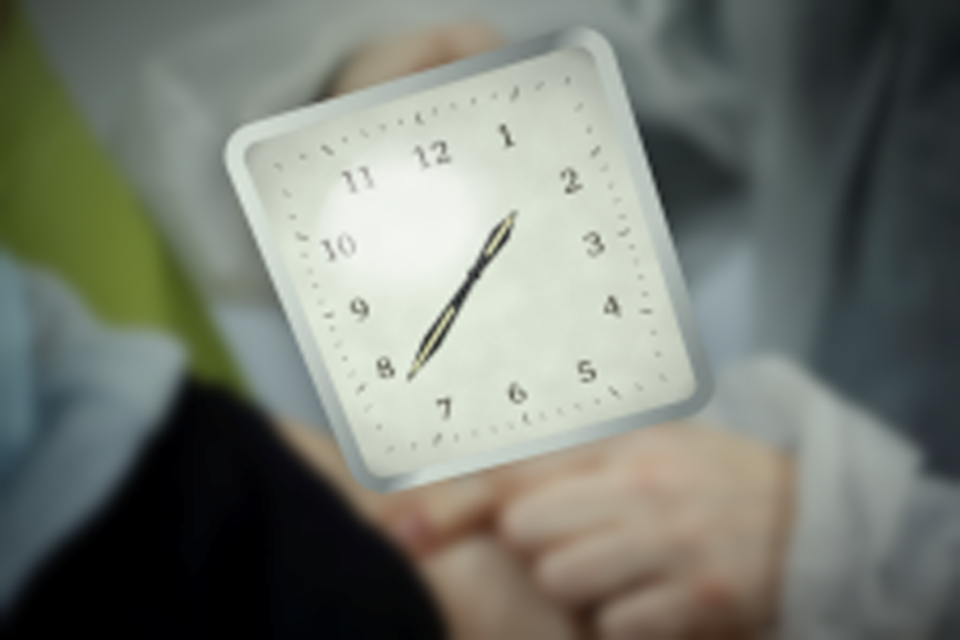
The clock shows {"hour": 1, "minute": 38}
